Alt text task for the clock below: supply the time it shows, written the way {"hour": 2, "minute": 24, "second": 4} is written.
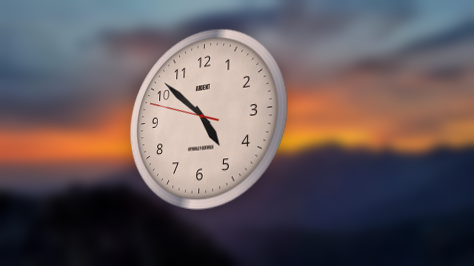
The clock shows {"hour": 4, "minute": 51, "second": 48}
